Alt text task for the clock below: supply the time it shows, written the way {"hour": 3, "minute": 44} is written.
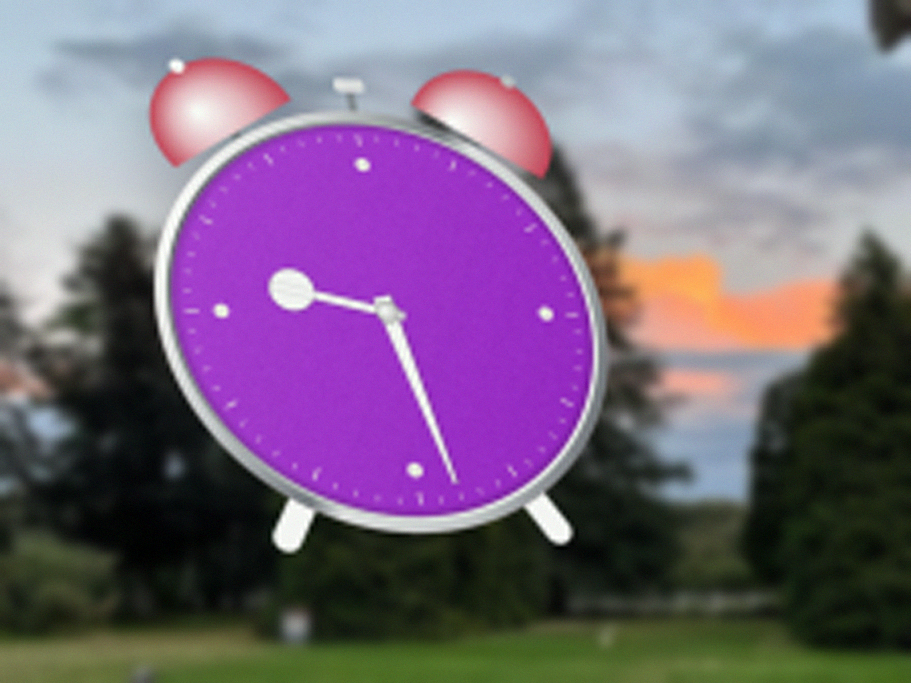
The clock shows {"hour": 9, "minute": 28}
